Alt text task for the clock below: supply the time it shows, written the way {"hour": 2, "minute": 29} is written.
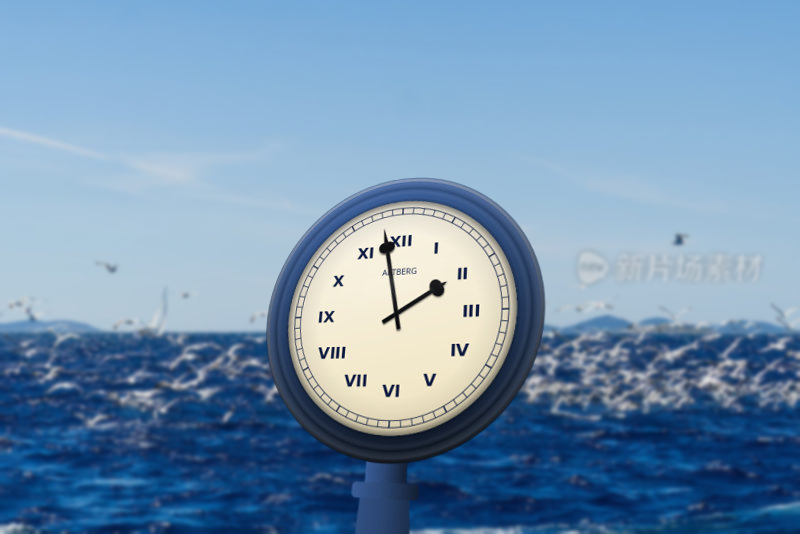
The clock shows {"hour": 1, "minute": 58}
